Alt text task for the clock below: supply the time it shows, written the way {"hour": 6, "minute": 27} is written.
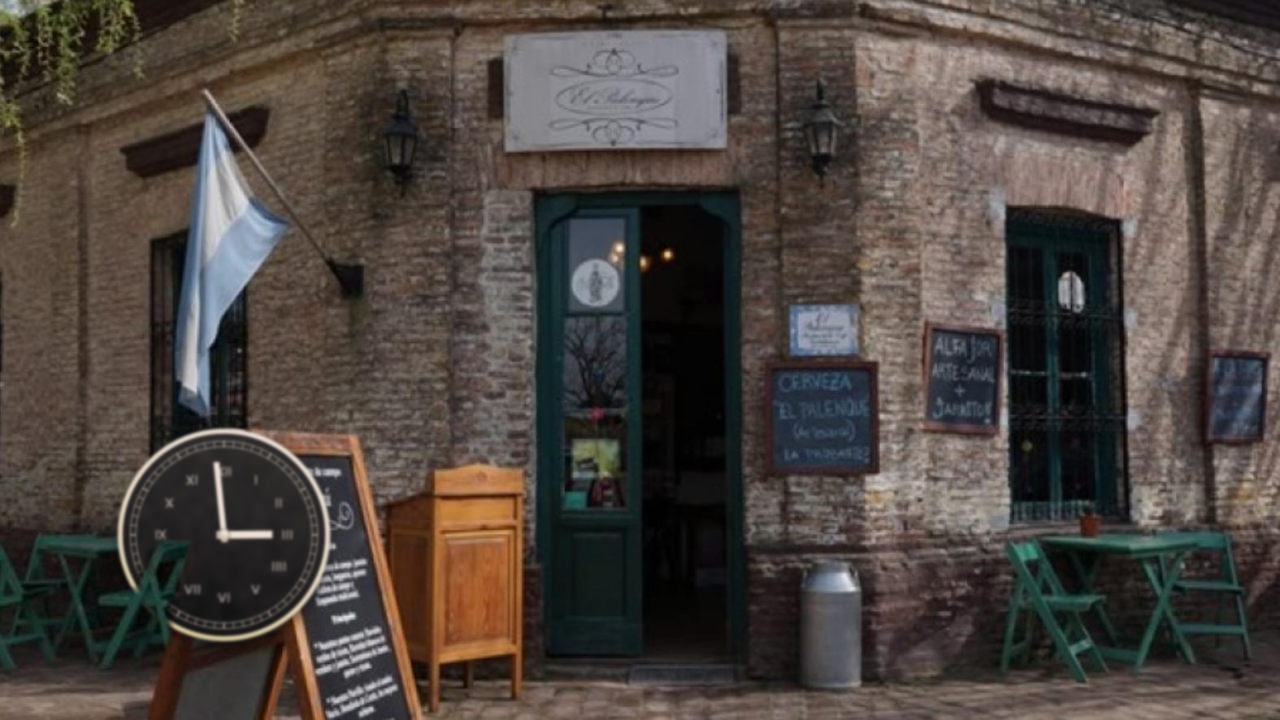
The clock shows {"hour": 2, "minute": 59}
